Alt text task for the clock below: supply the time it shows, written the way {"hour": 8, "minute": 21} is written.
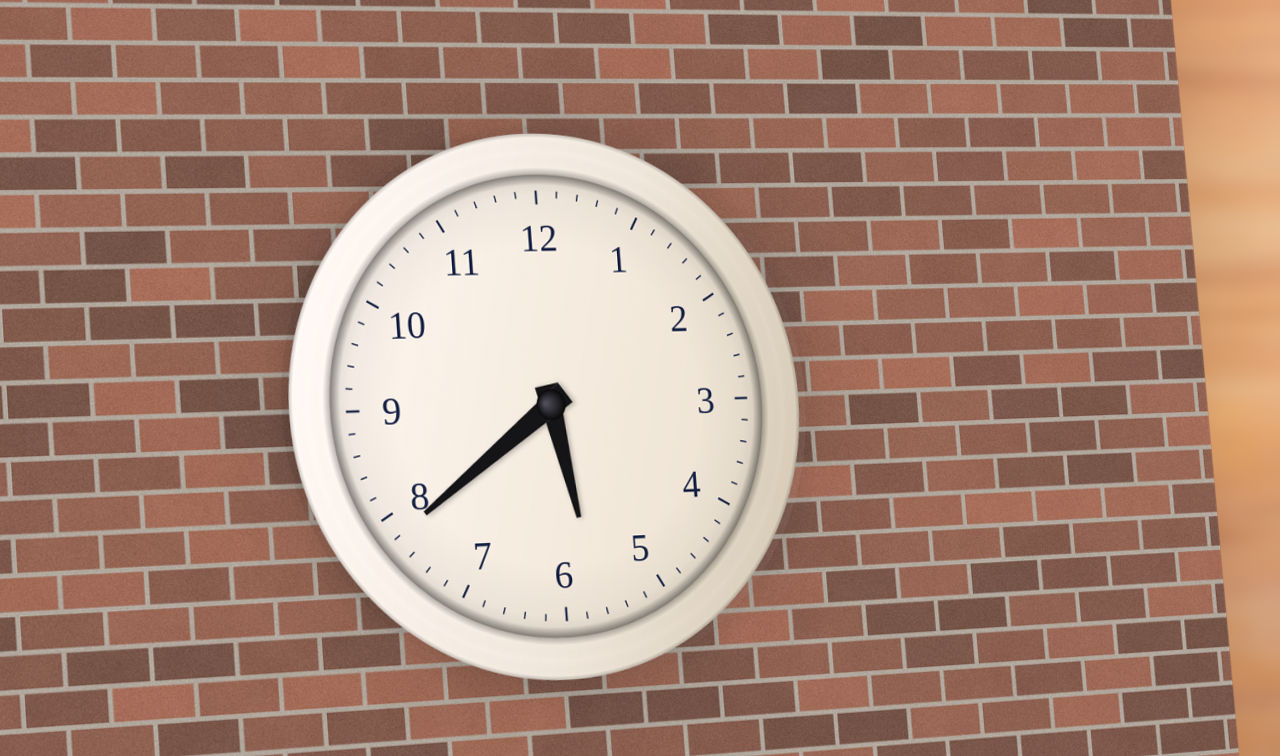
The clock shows {"hour": 5, "minute": 39}
